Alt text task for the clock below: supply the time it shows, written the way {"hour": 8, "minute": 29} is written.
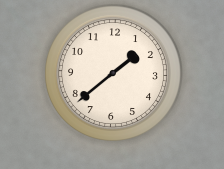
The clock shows {"hour": 1, "minute": 38}
